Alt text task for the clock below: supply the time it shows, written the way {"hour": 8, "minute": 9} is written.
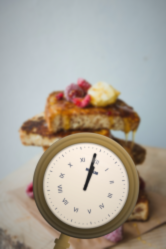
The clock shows {"hour": 11, "minute": 59}
